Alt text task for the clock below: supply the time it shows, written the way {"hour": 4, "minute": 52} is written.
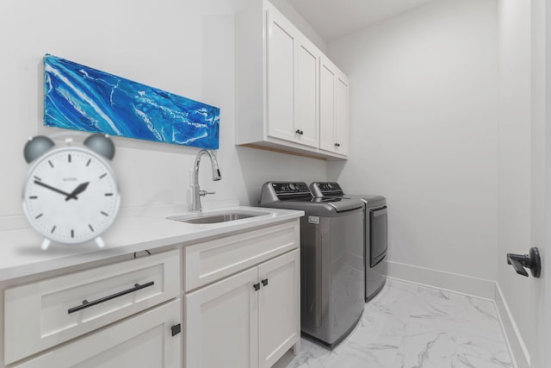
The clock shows {"hour": 1, "minute": 49}
